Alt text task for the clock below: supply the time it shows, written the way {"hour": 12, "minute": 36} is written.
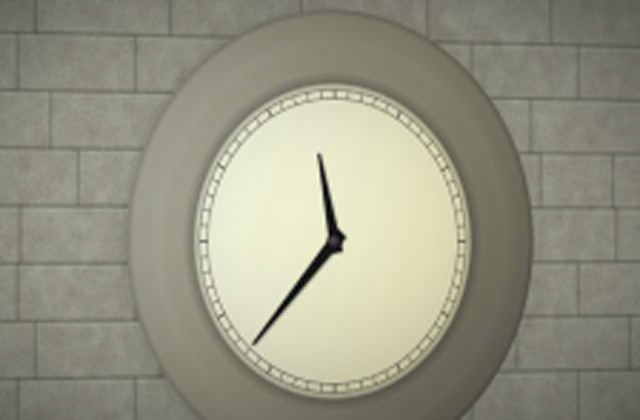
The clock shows {"hour": 11, "minute": 37}
